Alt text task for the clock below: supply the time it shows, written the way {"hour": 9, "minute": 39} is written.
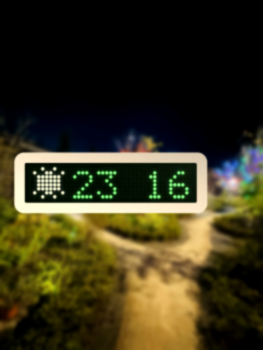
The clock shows {"hour": 23, "minute": 16}
